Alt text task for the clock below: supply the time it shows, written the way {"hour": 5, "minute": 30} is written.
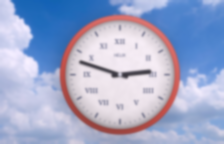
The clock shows {"hour": 2, "minute": 48}
